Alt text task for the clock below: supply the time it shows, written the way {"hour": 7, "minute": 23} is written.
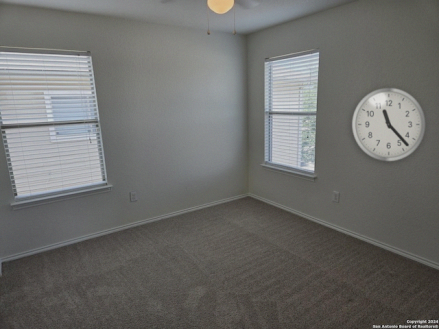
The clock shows {"hour": 11, "minute": 23}
